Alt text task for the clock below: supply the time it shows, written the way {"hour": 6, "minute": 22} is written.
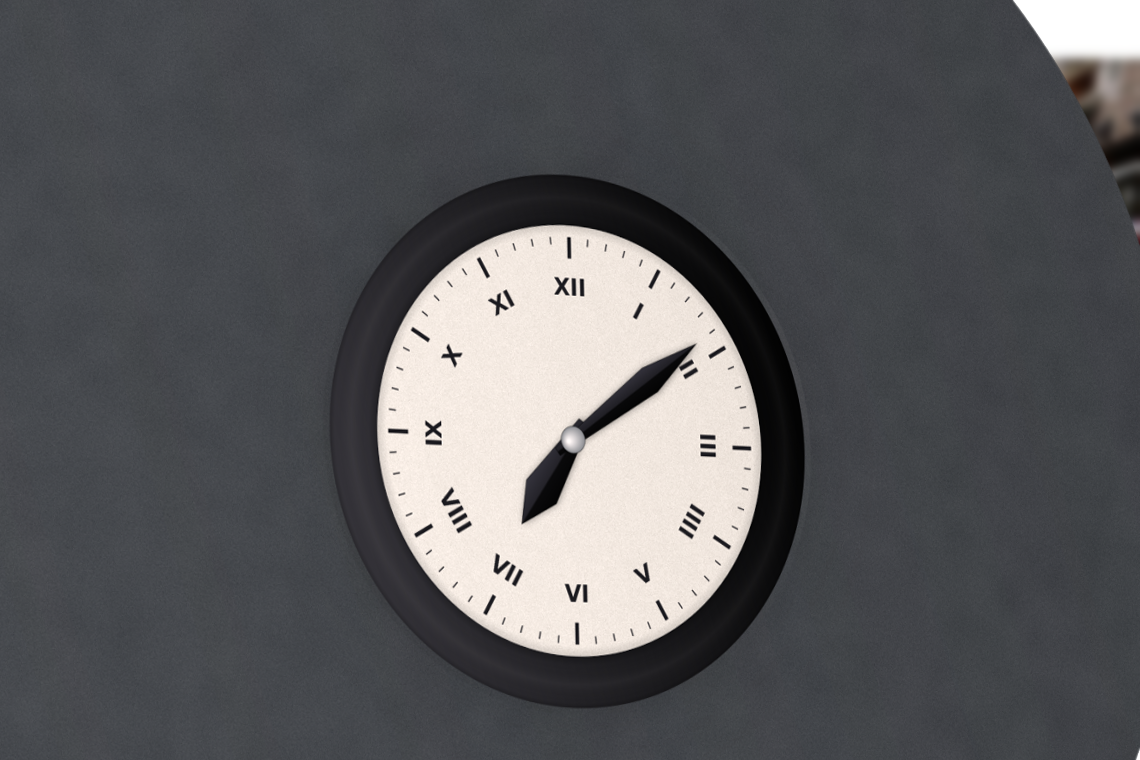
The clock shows {"hour": 7, "minute": 9}
